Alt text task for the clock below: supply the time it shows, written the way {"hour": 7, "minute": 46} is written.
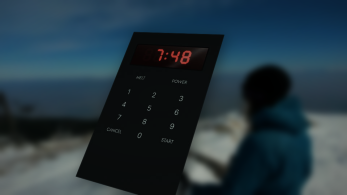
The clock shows {"hour": 7, "minute": 48}
